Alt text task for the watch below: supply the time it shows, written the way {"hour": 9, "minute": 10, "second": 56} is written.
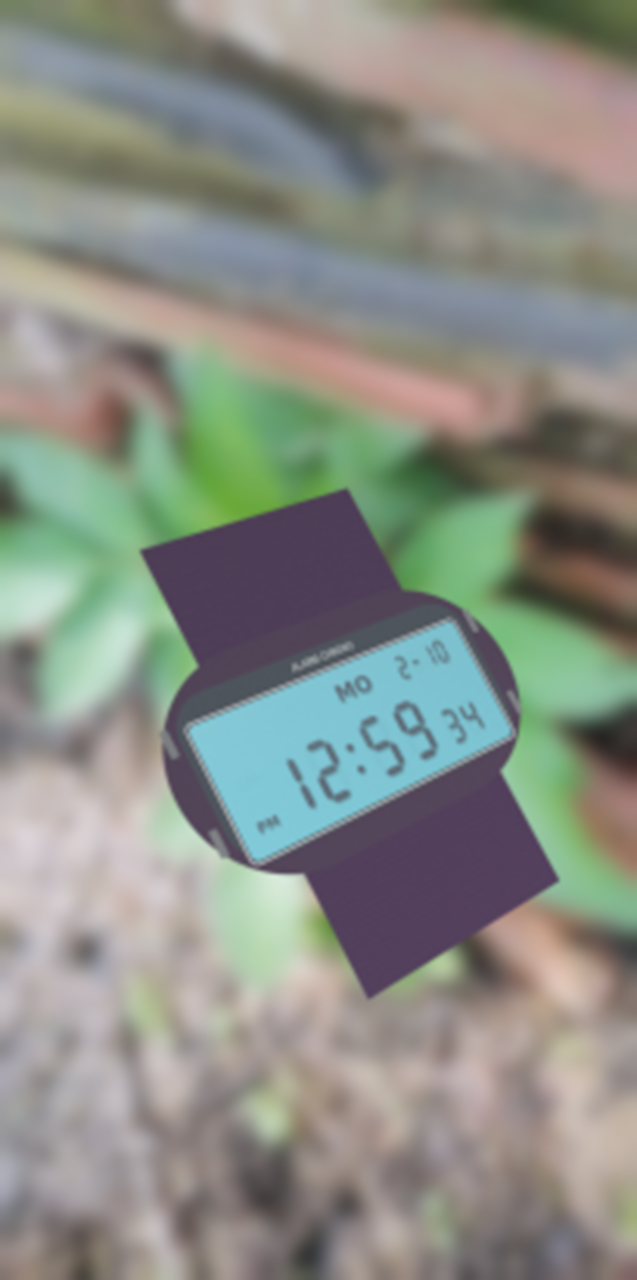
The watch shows {"hour": 12, "minute": 59, "second": 34}
